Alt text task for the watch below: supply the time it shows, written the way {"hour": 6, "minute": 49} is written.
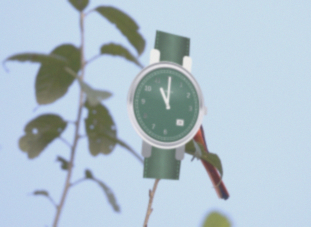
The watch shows {"hour": 11, "minute": 0}
